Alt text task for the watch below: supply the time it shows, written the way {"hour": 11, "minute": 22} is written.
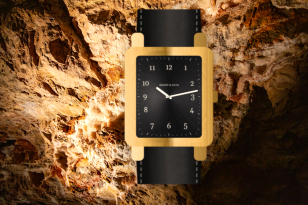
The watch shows {"hour": 10, "minute": 13}
